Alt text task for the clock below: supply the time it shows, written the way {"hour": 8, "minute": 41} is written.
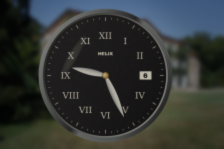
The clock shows {"hour": 9, "minute": 26}
